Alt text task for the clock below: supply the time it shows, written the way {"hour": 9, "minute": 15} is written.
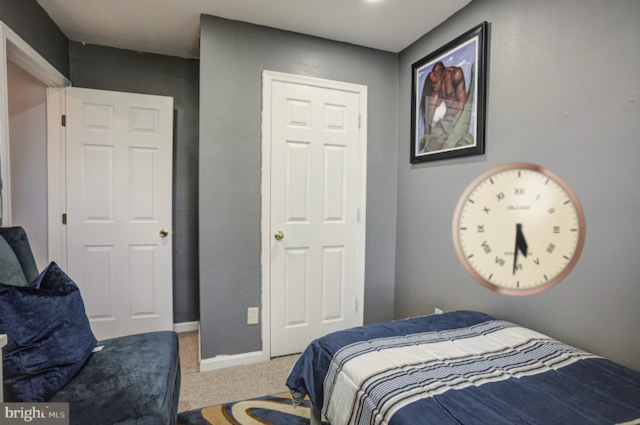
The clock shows {"hour": 5, "minute": 31}
